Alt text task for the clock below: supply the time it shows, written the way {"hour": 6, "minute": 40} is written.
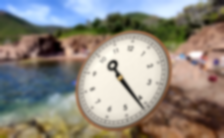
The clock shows {"hour": 10, "minute": 21}
